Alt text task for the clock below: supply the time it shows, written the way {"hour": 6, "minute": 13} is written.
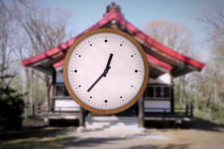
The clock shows {"hour": 12, "minute": 37}
